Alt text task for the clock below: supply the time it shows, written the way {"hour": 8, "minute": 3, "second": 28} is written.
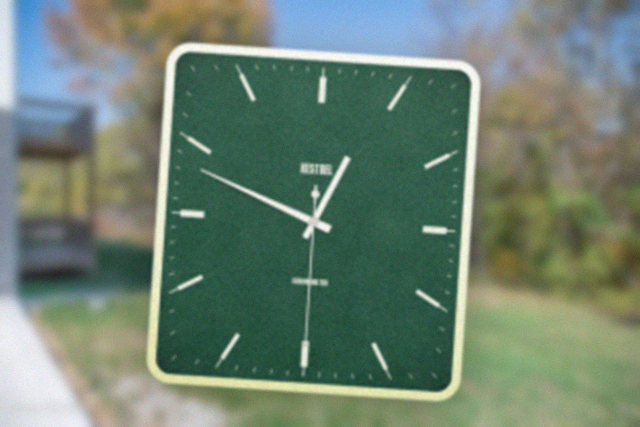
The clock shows {"hour": 12, "minute": 48, "second": 30}
